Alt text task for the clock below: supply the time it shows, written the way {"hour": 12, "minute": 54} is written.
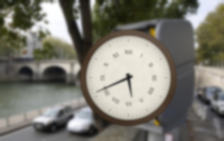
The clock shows {"hour": 5, "minute": 41}
